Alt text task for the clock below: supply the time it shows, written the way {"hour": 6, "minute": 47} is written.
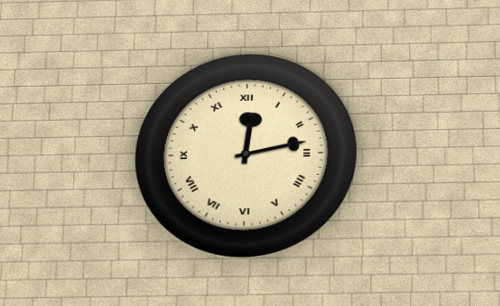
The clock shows {"hour": 12, "minute": 13}
